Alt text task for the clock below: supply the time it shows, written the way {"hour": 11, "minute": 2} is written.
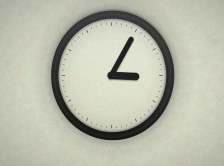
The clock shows {"hour": 3, "minute": 5}
